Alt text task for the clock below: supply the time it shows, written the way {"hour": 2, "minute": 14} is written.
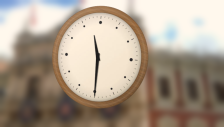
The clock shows {"hour": 11, "minute": 30}
